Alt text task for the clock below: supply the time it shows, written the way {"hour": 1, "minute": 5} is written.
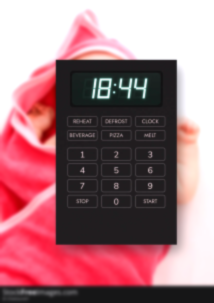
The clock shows {"hour": 18, "minute": 44}
